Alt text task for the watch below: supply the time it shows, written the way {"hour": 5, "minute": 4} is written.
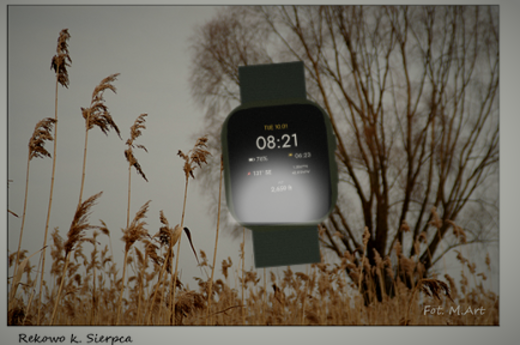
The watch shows {"hour": 8, "minute": 21}
